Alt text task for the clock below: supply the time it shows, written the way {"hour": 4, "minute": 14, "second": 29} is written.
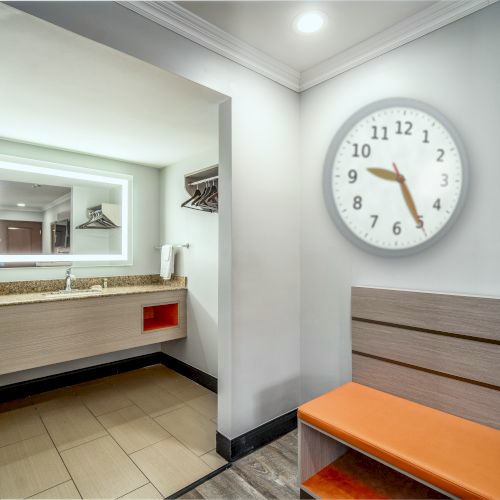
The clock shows {"hour": 9, "minute": 25, "second": 25}
